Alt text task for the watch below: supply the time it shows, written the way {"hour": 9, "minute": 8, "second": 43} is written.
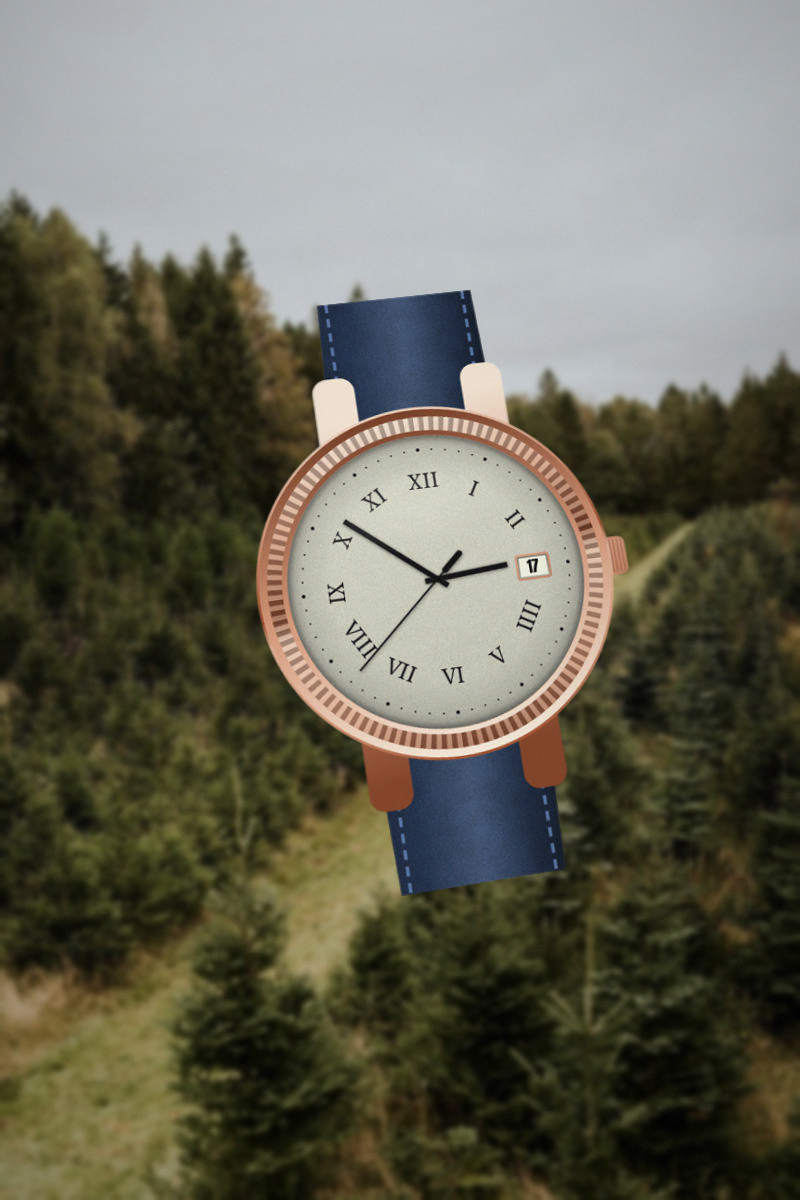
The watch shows {"hour": 2, "minute": 51, "second": 38}
